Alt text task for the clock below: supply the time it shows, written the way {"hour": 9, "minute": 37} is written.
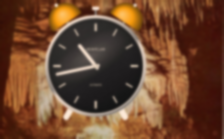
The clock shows {"hour": 10, "minute": 43}
